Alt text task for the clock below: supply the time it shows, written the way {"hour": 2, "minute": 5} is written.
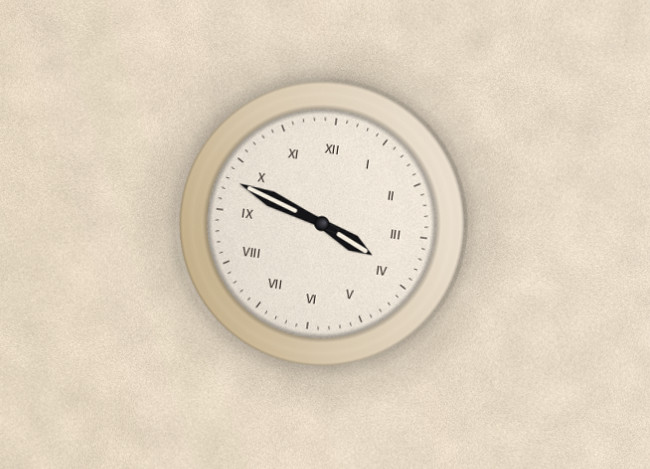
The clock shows {"hour": 3, "minute": 48}
